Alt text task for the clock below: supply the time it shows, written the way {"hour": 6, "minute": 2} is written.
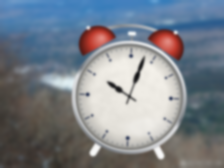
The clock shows {"hour": 10, "minute": 3}
